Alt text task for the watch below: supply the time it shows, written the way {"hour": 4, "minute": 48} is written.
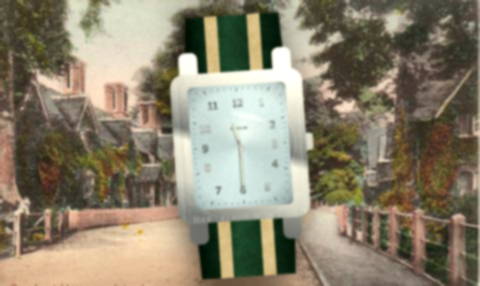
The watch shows {"hour": 11, "minute": 30}
